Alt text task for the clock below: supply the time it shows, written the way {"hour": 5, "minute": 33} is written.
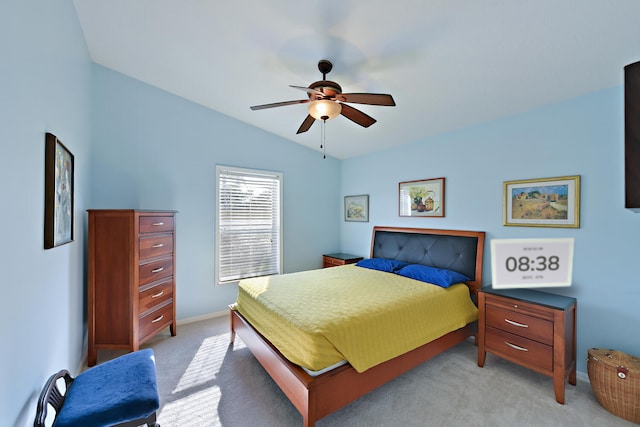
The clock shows {"hour": 8, "minute": 38}
